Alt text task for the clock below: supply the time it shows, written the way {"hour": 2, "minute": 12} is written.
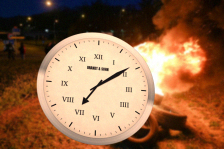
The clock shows {"hour": 7, "minute": 9}
